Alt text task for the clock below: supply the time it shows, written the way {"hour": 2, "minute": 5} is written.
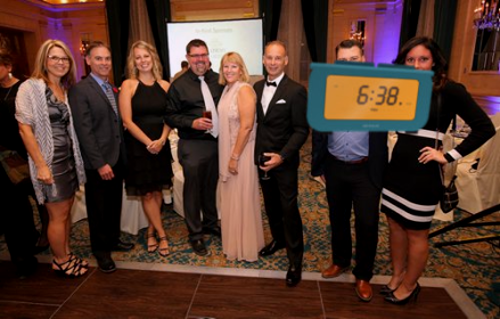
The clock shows {"hour": 6, "minute": 38}
